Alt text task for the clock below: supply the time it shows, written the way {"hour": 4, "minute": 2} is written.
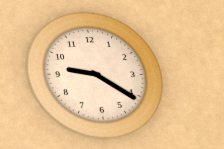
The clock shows {"hour": 9, "minute": 21}
